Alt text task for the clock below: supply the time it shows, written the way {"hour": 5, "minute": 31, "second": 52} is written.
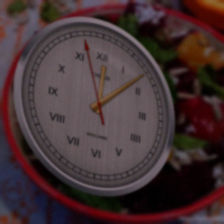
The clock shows {"hour": 12, "minute": 7, "second": 57}
